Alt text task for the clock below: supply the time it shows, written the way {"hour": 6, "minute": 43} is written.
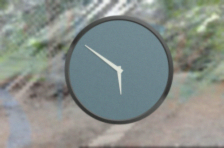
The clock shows {"hour": 5, "minute": 51}
